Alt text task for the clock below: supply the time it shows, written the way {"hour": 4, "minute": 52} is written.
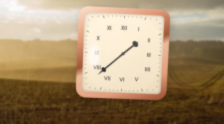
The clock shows {"hour": 1, "minute": 38}
